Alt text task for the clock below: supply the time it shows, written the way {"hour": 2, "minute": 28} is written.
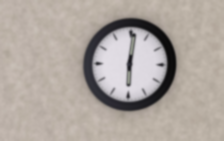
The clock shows {"hour": 6, "minute": 1}
